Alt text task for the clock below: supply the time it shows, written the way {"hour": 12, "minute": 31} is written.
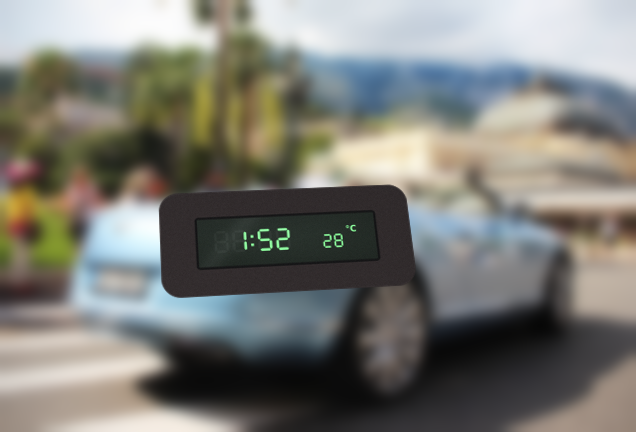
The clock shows {"hour": 1, "minute": 52}
